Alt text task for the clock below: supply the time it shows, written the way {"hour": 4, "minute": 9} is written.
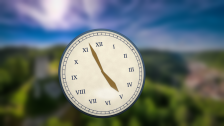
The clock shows {"hour": 4, "minute": 57}
